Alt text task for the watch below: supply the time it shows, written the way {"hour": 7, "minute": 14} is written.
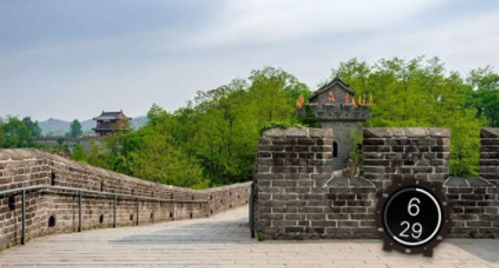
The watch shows {"hour": 6, "minute": 29}
